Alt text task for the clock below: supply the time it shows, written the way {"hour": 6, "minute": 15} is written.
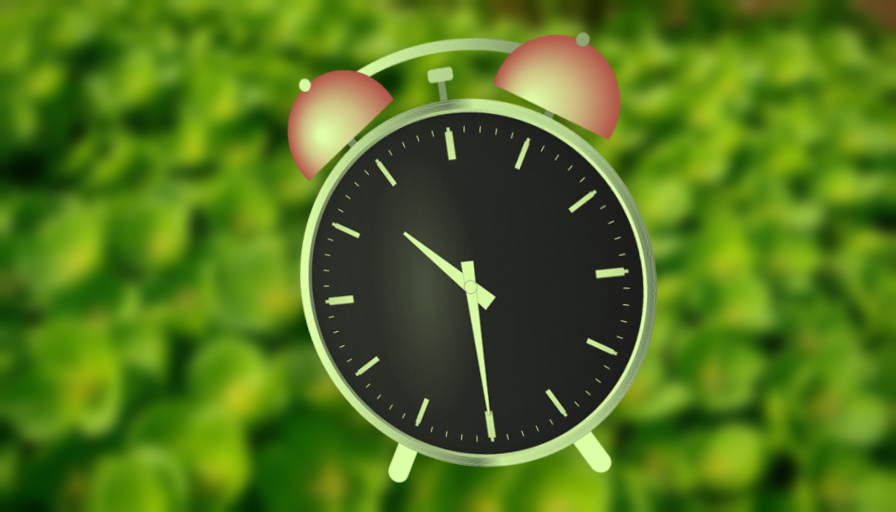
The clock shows {"hour": 10, "minute": 30}
